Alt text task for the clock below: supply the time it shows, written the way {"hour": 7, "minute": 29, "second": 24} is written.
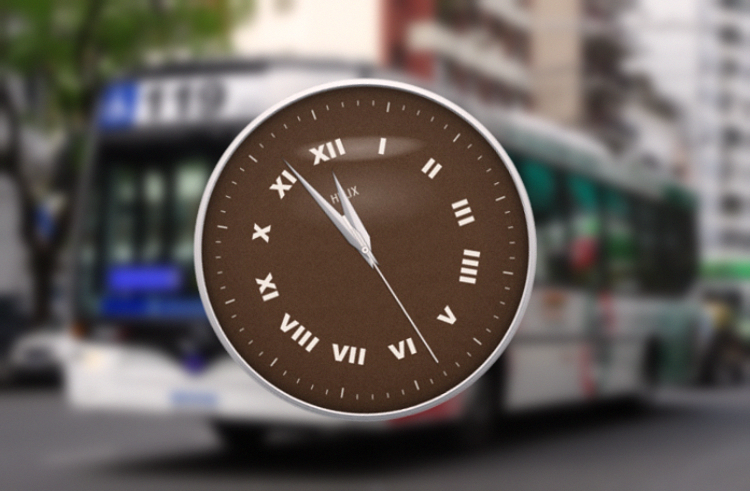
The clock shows {"hour": 11, "minute": 56, "second": 28}
